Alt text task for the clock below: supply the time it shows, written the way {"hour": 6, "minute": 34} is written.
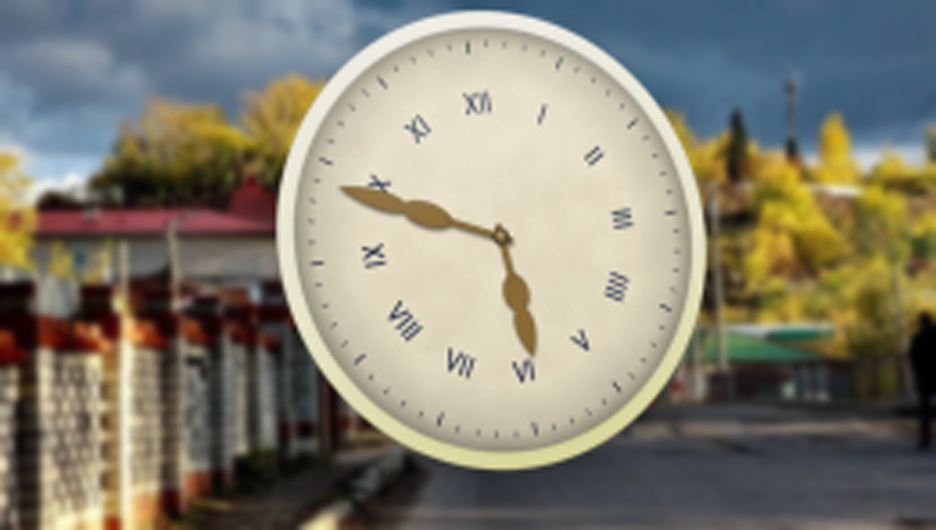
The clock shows {"hour": 5, "minute": 49}
